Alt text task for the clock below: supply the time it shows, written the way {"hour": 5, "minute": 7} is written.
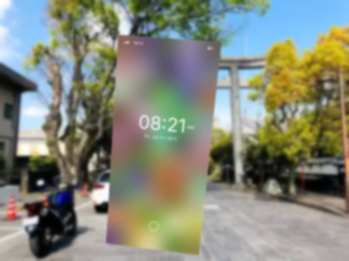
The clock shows {"hour": 8, "minute": 21}
